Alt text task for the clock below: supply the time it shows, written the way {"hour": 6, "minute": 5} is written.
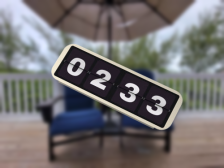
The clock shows {"hour": 2, "minute": 33}
